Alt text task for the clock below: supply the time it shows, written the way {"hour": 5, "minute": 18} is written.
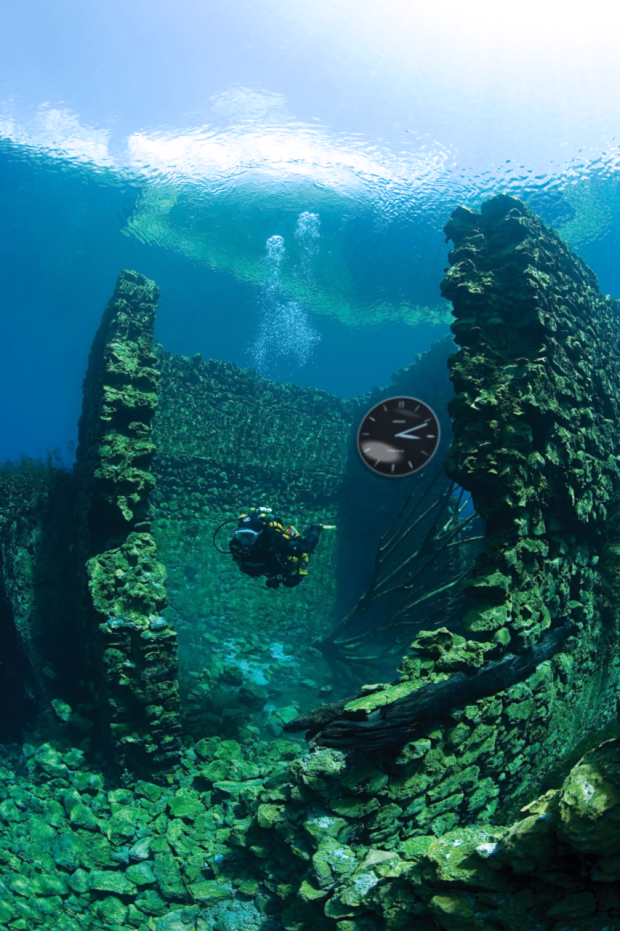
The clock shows {"hour": 3, "minute": 11}
